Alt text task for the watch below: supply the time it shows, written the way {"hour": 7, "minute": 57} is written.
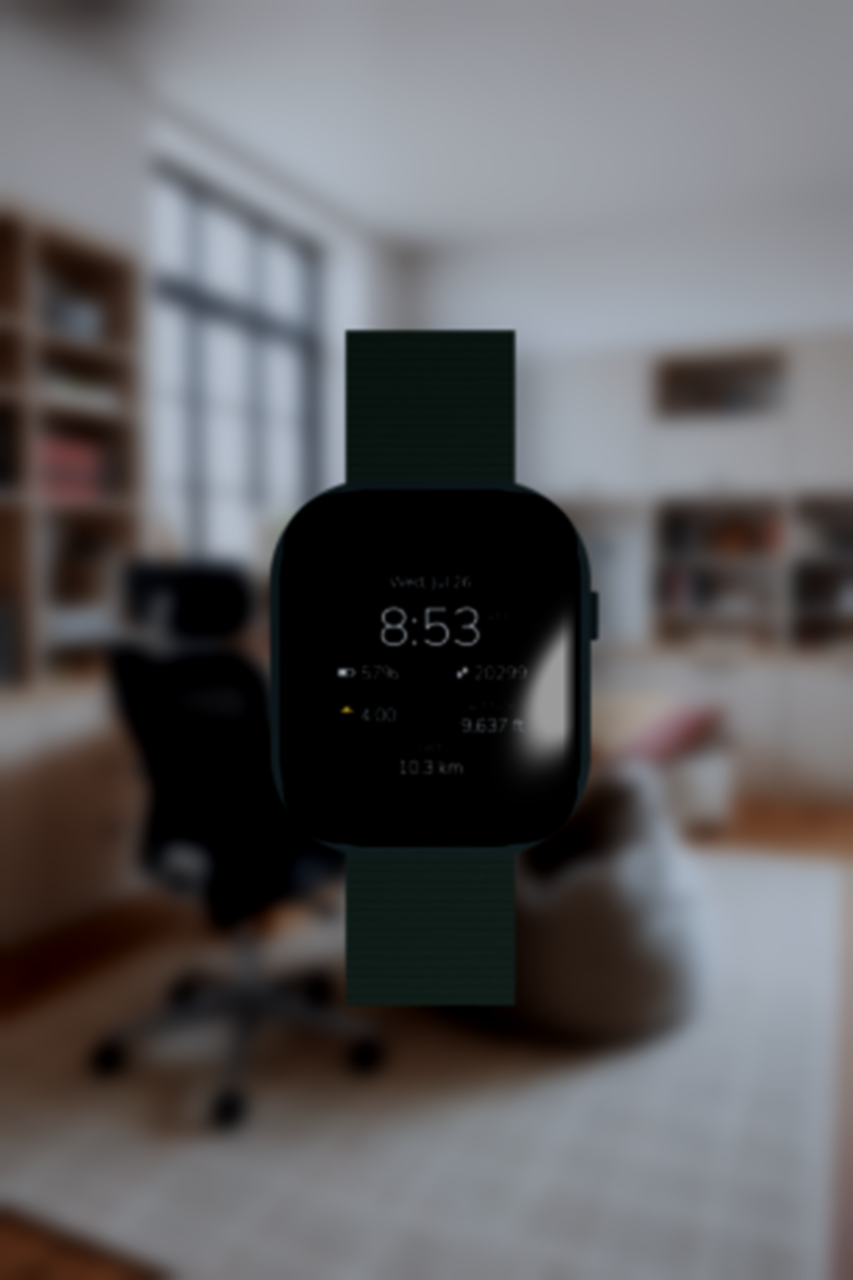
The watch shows {"hour": 8, "minute": 53}
